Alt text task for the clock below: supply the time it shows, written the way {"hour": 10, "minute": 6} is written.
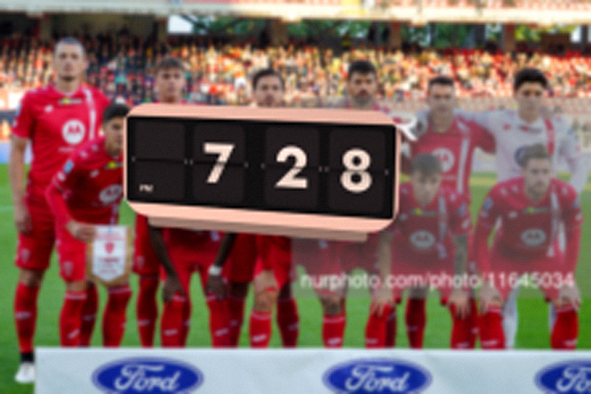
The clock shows {"hour": 7, "minute": 28}
